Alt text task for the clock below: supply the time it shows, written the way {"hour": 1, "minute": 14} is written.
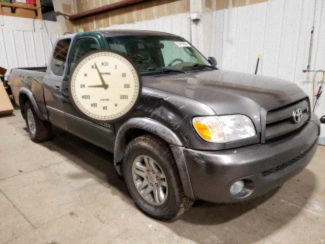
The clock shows {"hour": 8, "minute": 56}
